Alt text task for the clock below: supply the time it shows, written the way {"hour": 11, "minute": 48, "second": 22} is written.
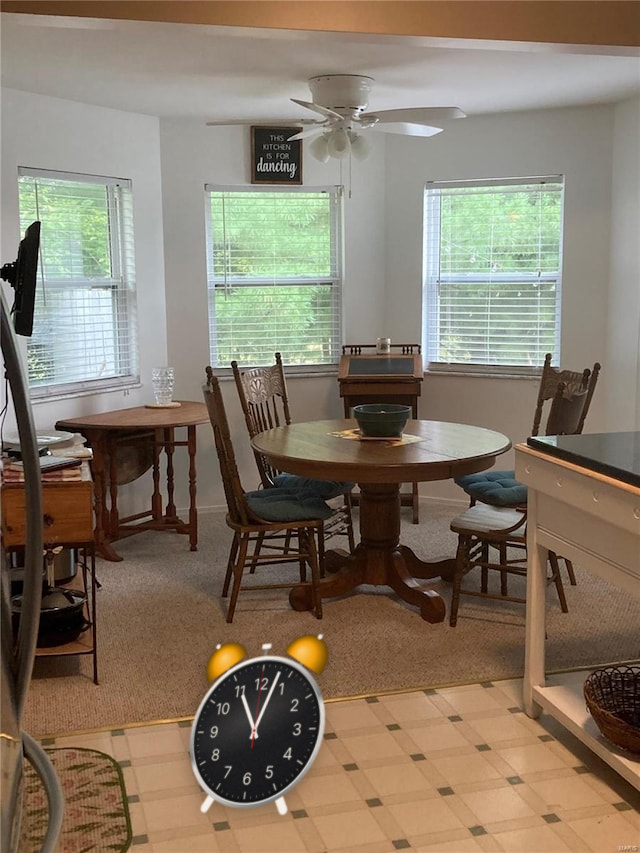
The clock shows {"hour": 11, "minute": 3, "second": 0}
